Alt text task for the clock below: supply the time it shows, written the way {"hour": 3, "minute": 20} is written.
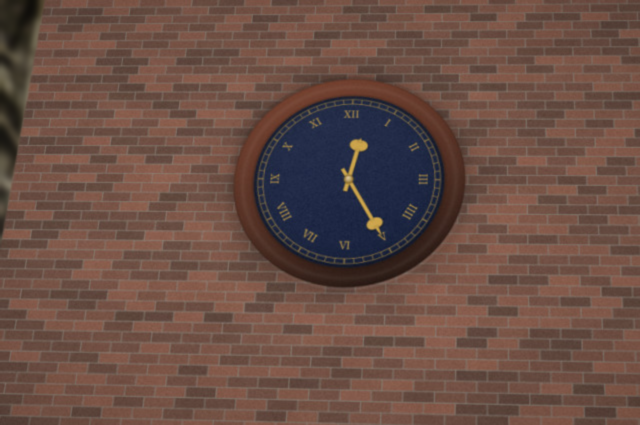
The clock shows {"hour": 12, "minute": 25}
